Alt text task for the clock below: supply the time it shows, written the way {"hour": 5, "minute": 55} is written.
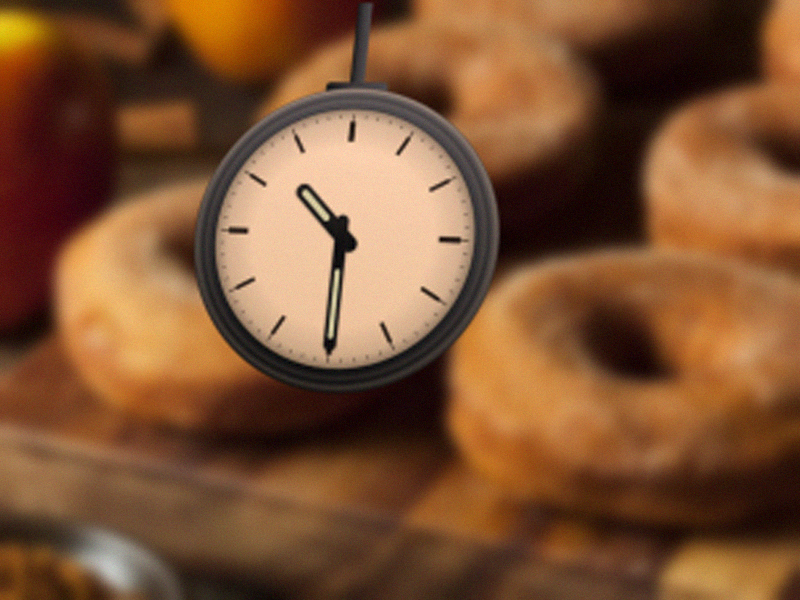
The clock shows {"hour": 10, "minute": 30}
